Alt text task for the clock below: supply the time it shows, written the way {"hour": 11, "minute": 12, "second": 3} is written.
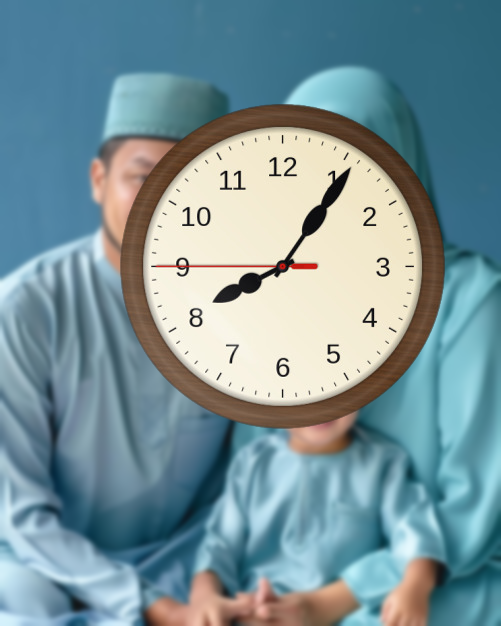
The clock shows {"hour": 8, "minute": 5, "second": 45}
